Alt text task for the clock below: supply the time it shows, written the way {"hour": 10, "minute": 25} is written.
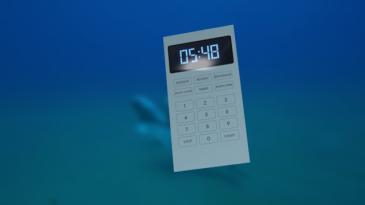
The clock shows {"hour": 5, "minute": 48}
